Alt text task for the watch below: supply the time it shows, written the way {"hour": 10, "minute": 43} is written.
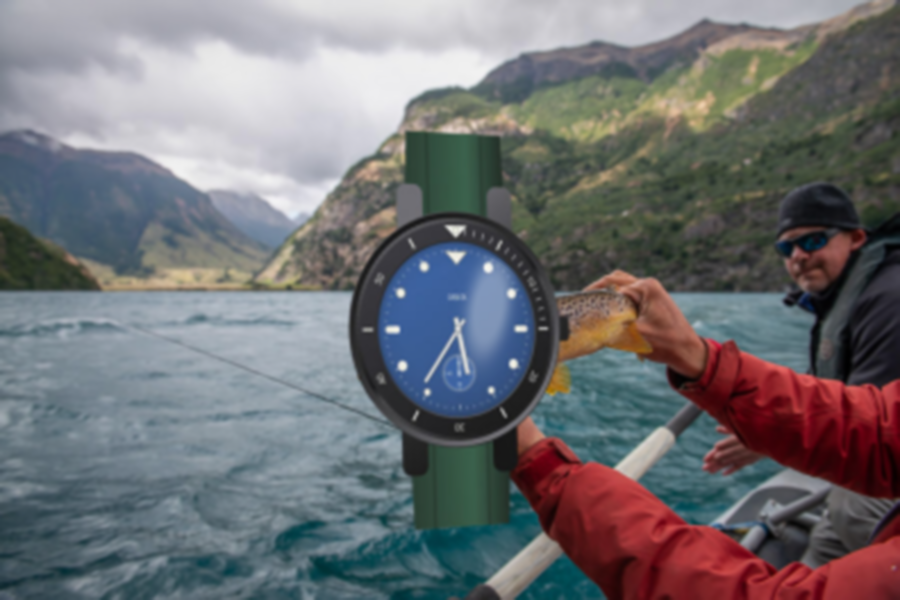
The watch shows {"hour": 5, "minute": 36}
